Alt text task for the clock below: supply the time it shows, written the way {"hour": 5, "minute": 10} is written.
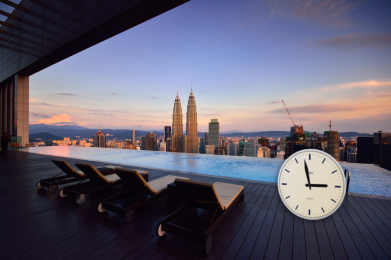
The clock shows {"hour": 2, "minute": 58}
